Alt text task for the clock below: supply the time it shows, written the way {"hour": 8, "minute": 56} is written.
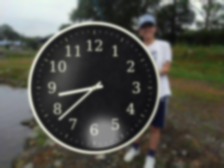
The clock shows {"hour": 8, "minute": 38}
